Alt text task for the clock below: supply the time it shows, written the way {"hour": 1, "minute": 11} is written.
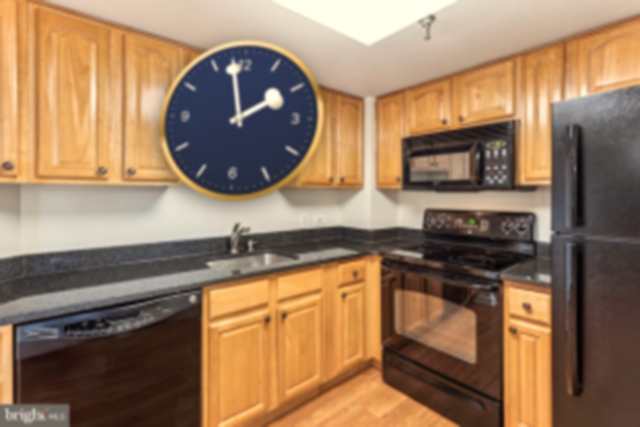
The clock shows {"hour": 1, "minute": 58}
